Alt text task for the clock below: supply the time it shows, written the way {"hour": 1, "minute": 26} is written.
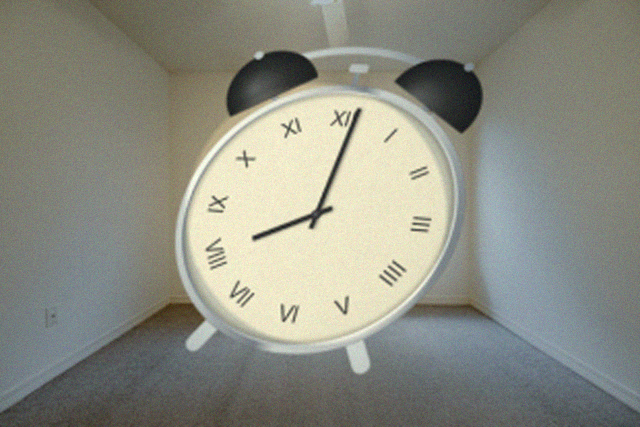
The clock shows {"hour": 8, "minute": 1}
